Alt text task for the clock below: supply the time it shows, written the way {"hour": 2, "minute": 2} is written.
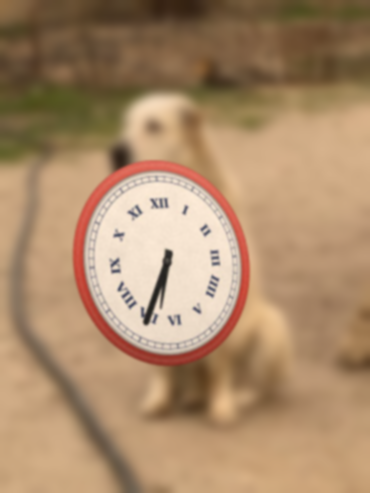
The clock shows {"hour": 6, "minute": 35}
